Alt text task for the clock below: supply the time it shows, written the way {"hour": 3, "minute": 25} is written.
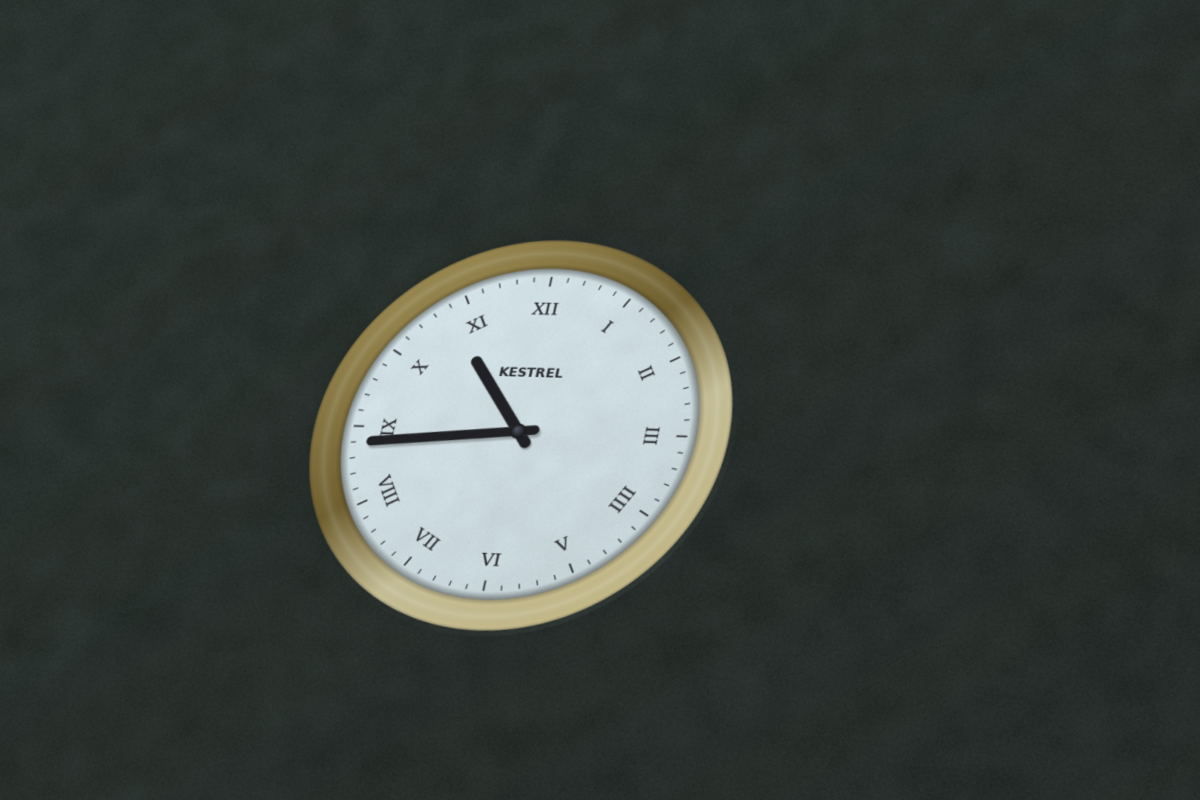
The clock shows {"hour": 10, "minute": 44}
